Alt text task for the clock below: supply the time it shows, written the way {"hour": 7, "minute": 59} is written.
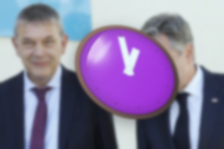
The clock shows {"hour": 1, "minute": 0}
